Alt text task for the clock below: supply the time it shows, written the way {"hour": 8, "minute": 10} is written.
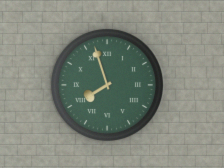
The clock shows {"hour": 7, "minute": 57}
